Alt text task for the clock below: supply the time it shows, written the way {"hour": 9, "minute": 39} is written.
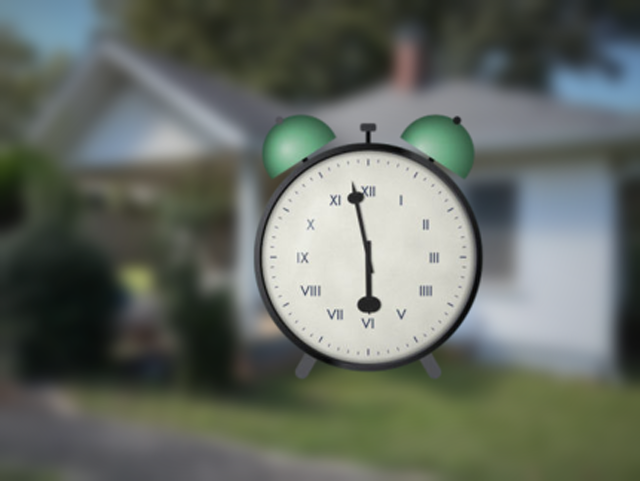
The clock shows {"hour": 5, "minute": 58}
